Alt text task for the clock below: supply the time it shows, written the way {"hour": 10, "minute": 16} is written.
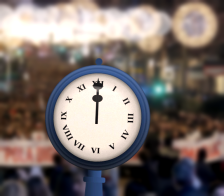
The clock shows {"hour": 12, "minute": 0}
